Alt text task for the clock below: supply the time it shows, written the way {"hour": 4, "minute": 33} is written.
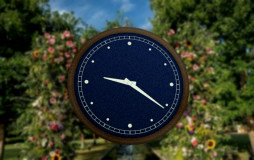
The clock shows {"hour": 9, "minute": 21}
